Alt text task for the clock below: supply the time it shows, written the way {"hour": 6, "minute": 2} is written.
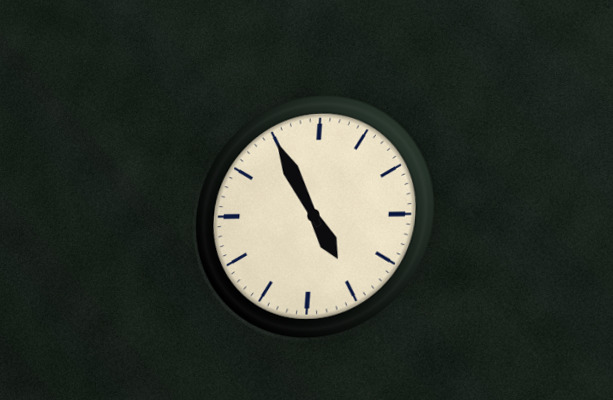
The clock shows {"hour": 4, "minute": 55}
